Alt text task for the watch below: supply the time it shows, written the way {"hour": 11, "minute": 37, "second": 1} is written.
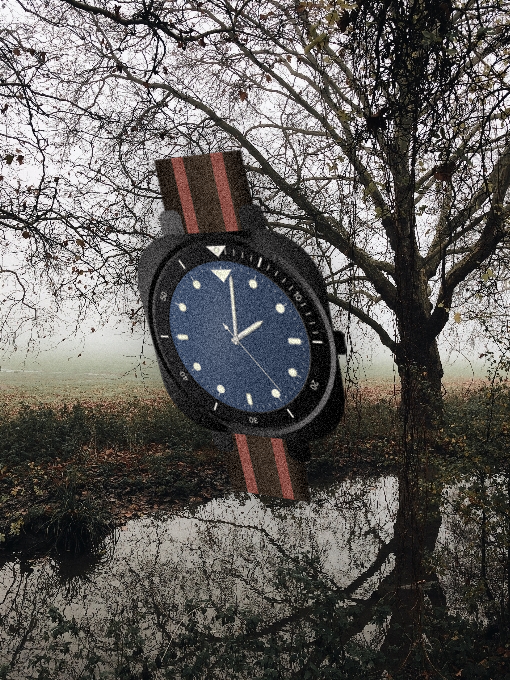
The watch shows {"hour": 2, "minute": 1, "second": 24}
